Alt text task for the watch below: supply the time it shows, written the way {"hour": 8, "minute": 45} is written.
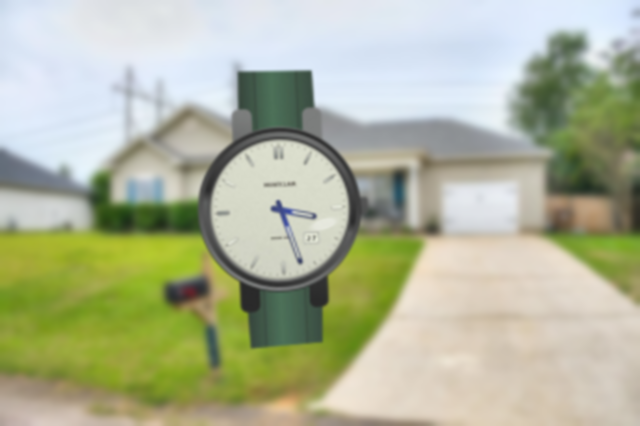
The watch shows {"hour": 3, "minute": 27}
